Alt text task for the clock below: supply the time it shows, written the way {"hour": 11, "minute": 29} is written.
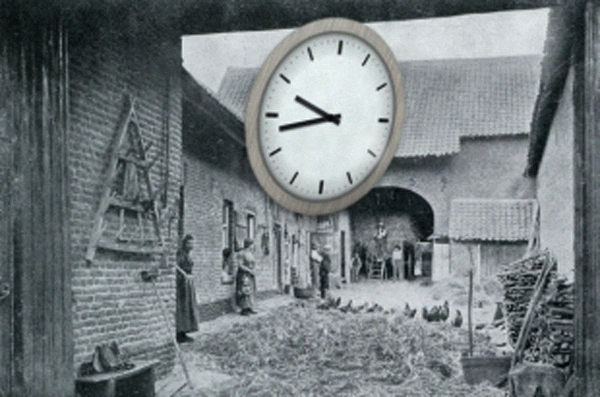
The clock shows {"hour": 9, "minute": 43}
